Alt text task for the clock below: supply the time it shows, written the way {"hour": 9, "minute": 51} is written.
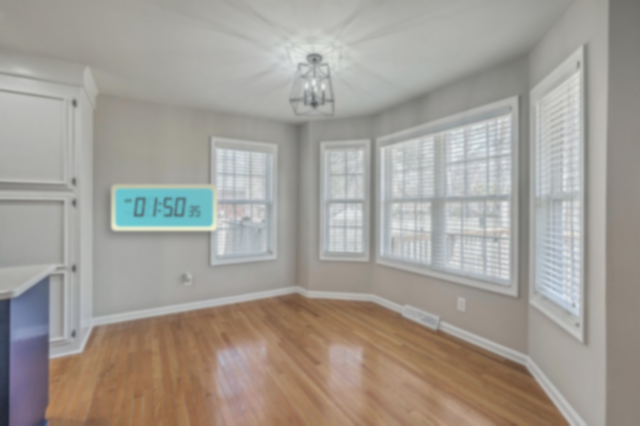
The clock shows {"hour": 1, "minute": 50}
